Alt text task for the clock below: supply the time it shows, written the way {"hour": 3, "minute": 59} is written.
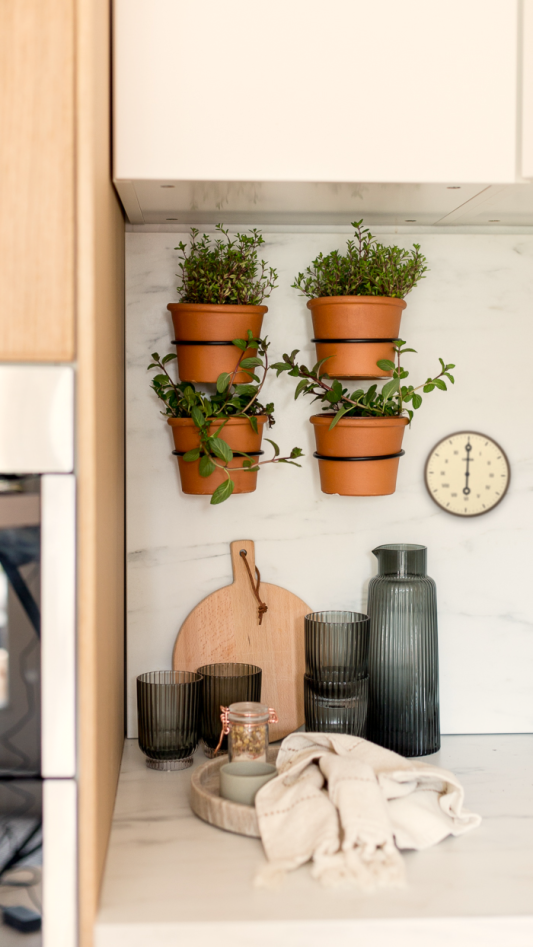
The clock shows {"hour": 6, "minute": 0}
